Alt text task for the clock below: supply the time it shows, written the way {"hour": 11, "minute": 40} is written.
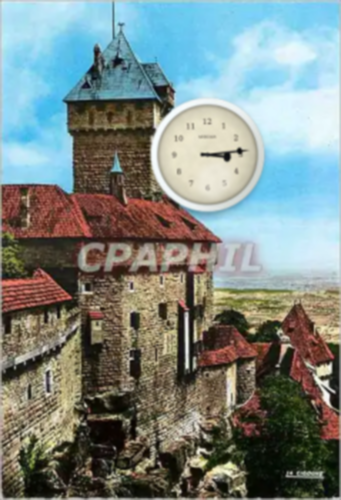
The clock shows {"hour": 3, "minute": 14}
